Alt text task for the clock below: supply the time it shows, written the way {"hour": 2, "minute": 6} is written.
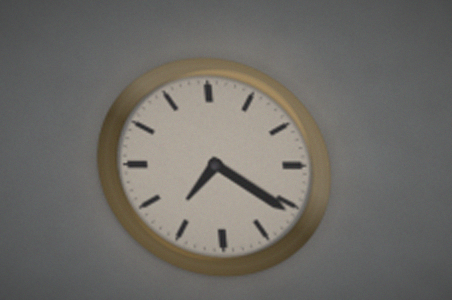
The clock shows {"hour": 7, "minute": 21}
